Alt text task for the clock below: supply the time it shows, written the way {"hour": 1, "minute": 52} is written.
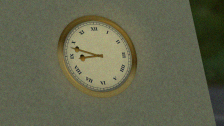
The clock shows {"hour": 8, "minute": 48}
